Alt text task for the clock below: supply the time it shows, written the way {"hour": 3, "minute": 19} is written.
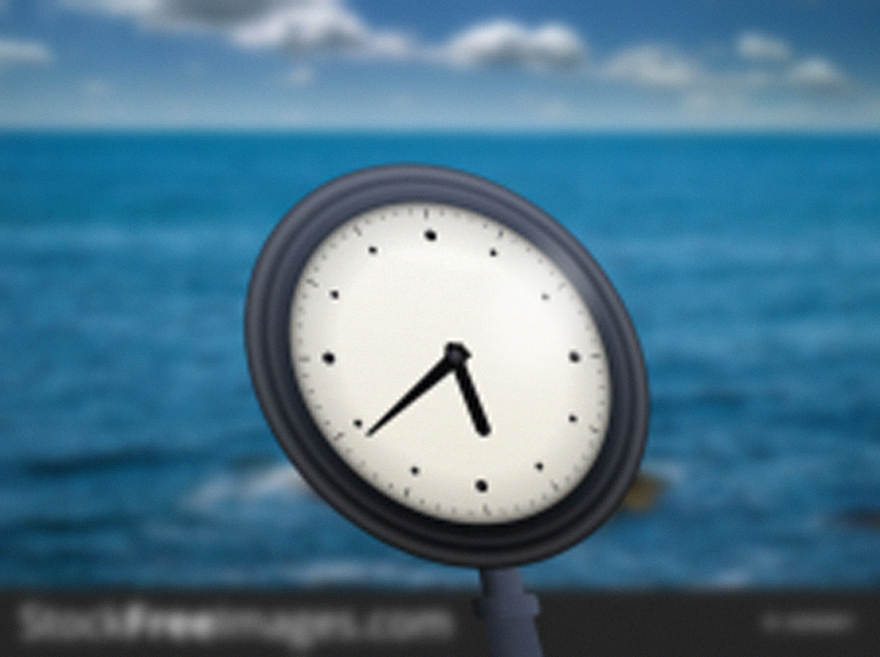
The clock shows {"hour": 5, "minute": 39}
